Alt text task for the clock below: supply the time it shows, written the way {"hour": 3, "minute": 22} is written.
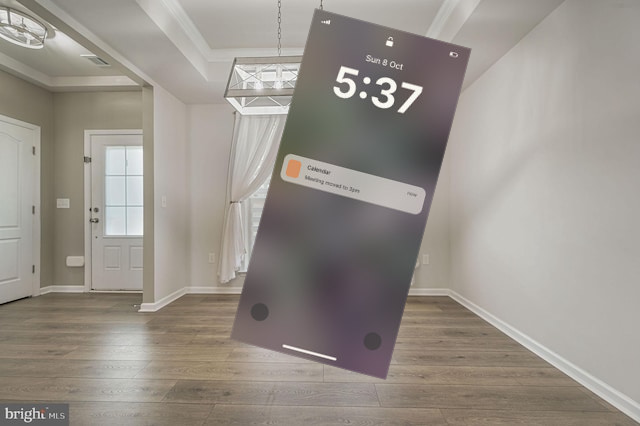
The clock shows {"hour": 5, "minute": 37}
